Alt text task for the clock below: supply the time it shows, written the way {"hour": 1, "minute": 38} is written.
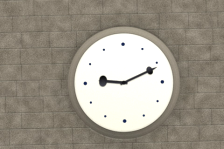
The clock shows {"hour": 9, "minute": 11}
